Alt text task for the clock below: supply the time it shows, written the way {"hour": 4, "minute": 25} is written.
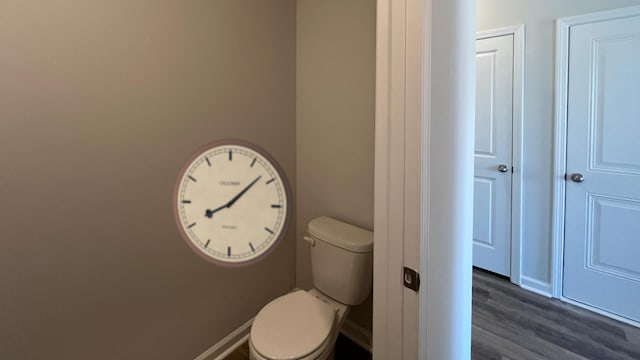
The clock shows {"hour": 8, "minute": 8}
